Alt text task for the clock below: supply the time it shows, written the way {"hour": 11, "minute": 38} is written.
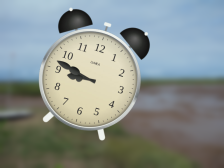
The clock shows {"hour": 8, "minute": 47}
